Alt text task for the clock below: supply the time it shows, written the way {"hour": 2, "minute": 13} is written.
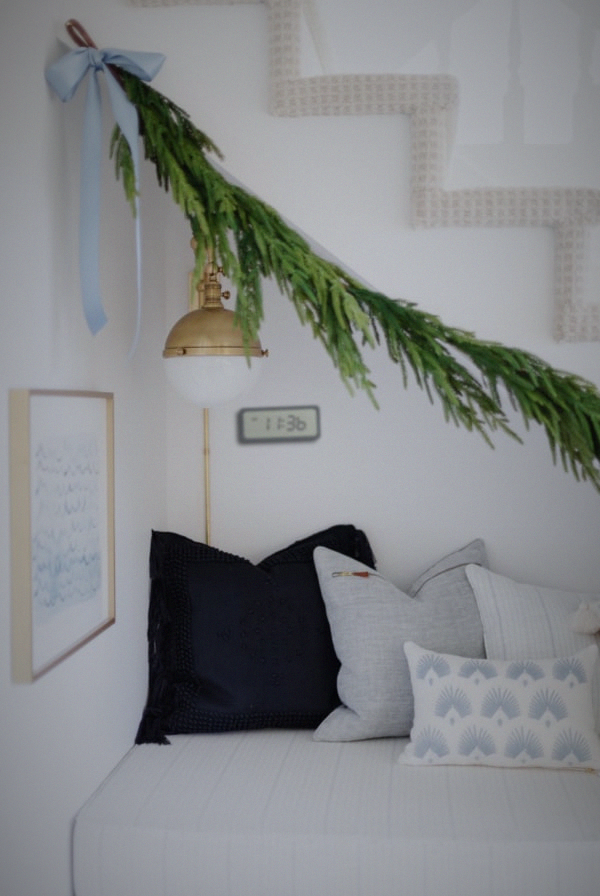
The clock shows {"hour": 11, "minute": 36}
